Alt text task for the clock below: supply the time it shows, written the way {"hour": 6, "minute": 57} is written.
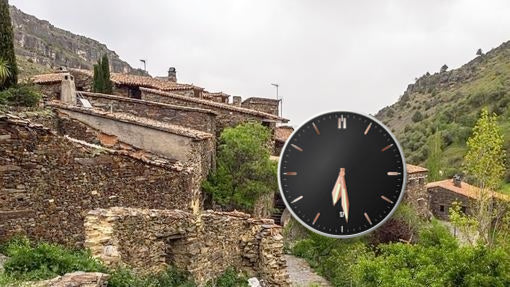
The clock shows {"hour": 6, "minute": 29}
